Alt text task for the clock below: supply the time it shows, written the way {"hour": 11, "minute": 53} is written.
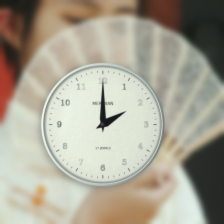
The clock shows {"hour": 2, "minute": 0}
